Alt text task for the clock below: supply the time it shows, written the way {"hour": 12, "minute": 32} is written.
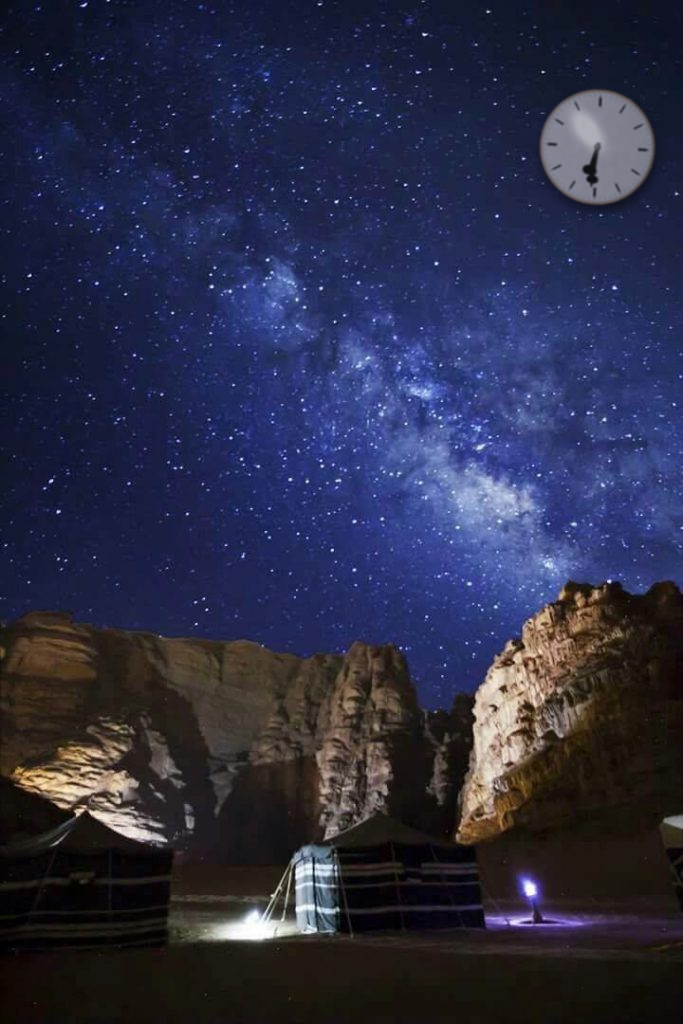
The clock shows {"hour": 6, "minute": 31}
